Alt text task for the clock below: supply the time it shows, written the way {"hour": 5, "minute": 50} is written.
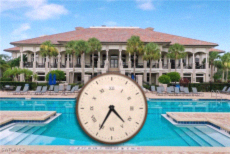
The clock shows {"hour": 4, "minute": 35}
